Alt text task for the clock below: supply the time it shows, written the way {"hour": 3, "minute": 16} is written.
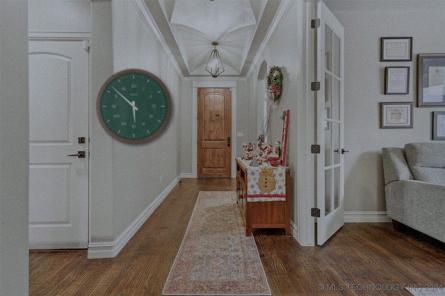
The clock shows {"hour": 5, "minute": 52}
